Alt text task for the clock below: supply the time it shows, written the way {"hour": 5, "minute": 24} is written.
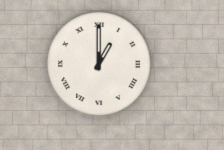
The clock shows {"hour": 1, "minute": 0}
